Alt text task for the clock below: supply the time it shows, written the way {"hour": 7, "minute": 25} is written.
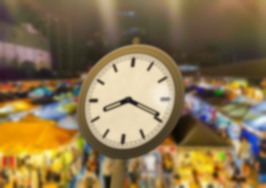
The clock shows {"hour": 8, "minute": 19}
